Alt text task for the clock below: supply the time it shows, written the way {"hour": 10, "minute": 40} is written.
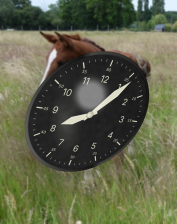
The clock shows {"hour": 8, "minute": 6}
